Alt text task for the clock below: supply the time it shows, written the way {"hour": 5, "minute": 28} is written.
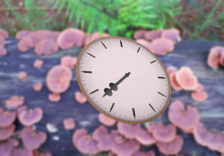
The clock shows {"hour": 7, "minute": 38}
